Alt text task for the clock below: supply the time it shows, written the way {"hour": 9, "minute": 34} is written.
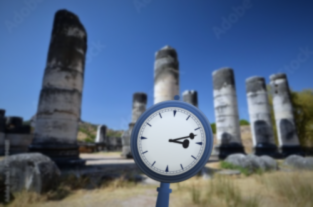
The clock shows {"hour": 3, "minute": 12}
